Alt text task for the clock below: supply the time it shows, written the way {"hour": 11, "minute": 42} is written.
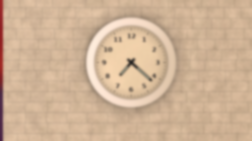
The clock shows {"hour": 7, "minute": 22}
